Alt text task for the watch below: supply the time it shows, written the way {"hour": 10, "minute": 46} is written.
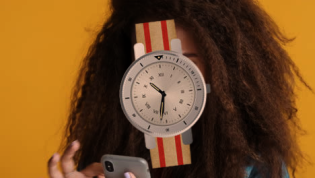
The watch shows {"hour": 10, "minute": 32}
